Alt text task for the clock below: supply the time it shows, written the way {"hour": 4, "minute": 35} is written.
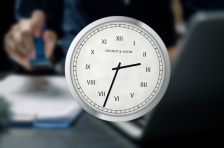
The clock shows {"hour": 2, "minute": 33}
